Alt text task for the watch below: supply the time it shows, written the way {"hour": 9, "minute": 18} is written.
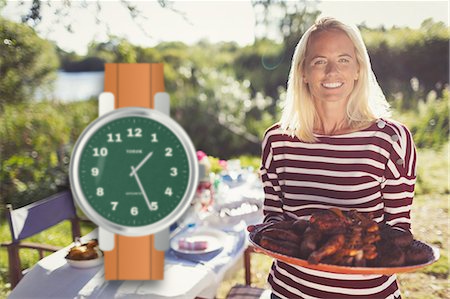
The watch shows {"hour": 1, "minute": 26}
